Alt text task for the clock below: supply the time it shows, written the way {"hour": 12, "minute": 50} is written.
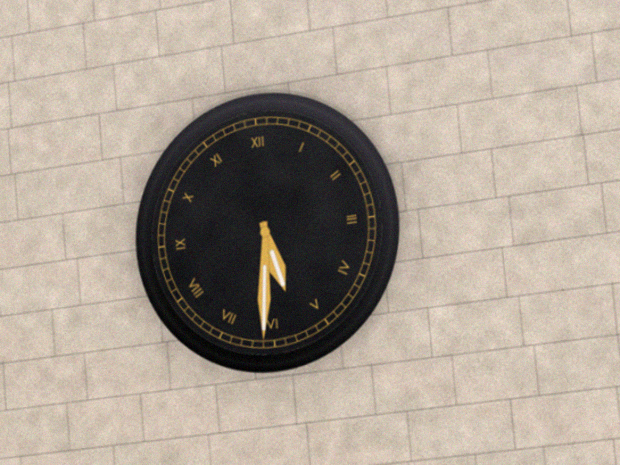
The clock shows {"hour": 5, "minute": 31}
